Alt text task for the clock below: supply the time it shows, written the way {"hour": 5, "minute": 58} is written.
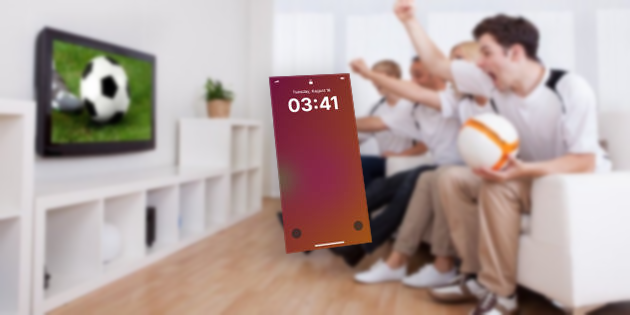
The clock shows {"hour": 3, "minute": 41}
